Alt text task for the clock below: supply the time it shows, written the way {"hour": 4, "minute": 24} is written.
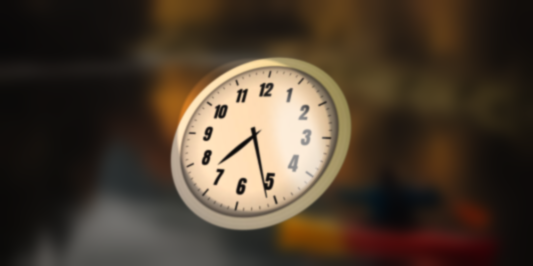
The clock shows {"hour": 7, "minute": 26}
